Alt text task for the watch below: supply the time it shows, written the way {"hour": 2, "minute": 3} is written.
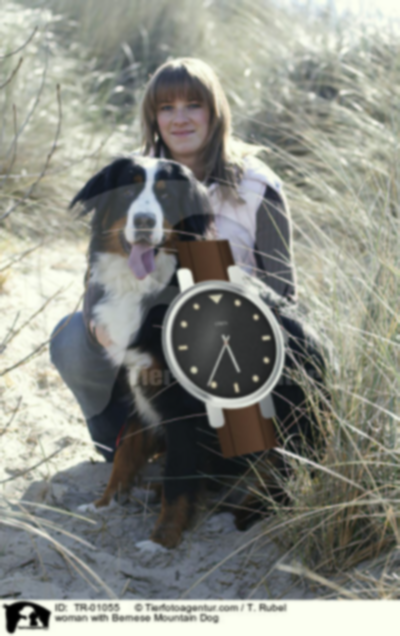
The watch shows {"hour": 5, "minute": 36}
